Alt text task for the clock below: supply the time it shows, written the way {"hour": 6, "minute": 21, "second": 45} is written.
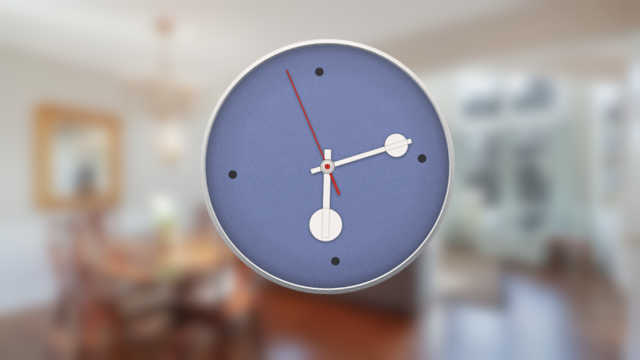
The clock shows {"hour": 6, "minute": 12, "second": 57}
